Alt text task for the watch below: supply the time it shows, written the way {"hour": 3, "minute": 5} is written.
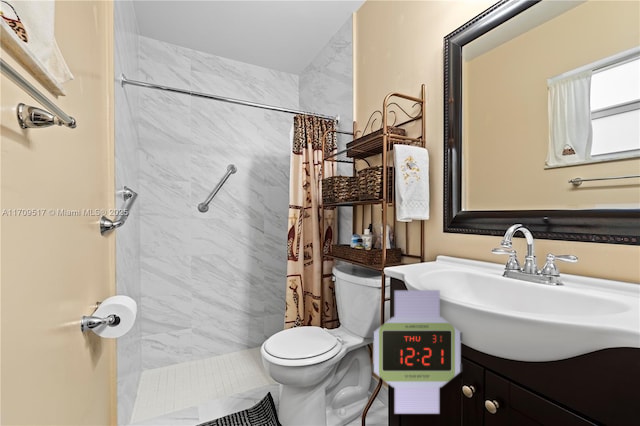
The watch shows {"hour": 12, "minute": 21}
